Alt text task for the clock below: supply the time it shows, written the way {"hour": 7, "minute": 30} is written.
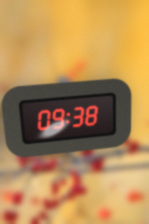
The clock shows {"hour": 9, "minute": 38}
